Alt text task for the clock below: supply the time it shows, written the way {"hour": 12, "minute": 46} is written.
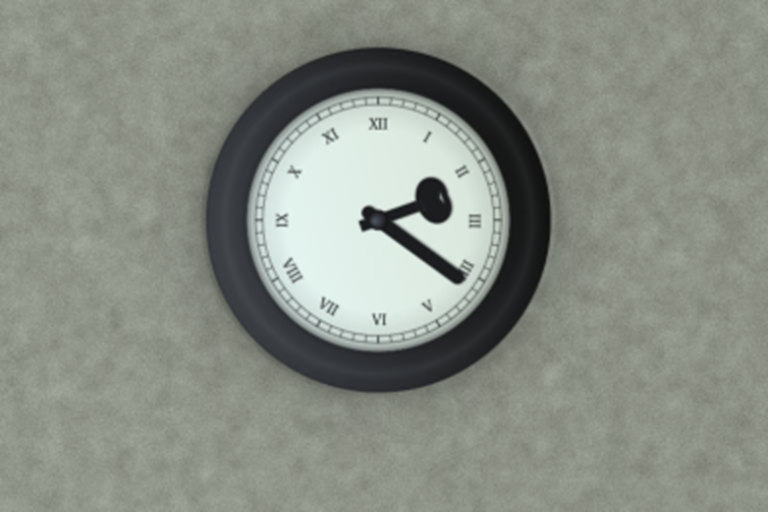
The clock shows {"hour": 2, "minute": 21}
